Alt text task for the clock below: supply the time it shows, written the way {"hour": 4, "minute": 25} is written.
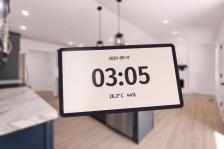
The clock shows {"hour": 3, "minute": 5}
